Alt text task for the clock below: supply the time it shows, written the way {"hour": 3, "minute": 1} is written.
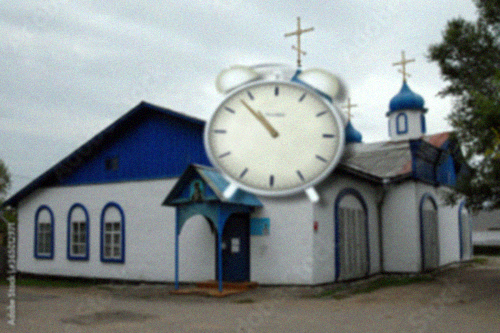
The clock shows {"hour": 10, "minute": 53}
